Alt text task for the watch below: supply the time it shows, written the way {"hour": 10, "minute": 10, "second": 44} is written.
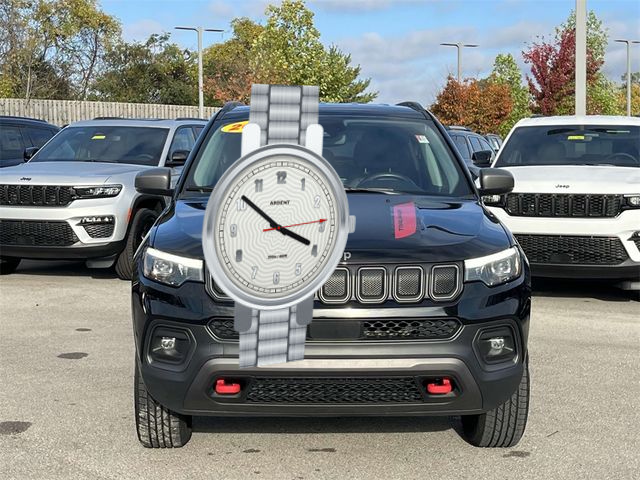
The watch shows {"hour": 3, "minute": 51, "second": 14}
